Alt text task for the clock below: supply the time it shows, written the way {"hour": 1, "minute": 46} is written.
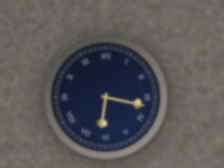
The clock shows {"hour": 6, "minute": 17}
